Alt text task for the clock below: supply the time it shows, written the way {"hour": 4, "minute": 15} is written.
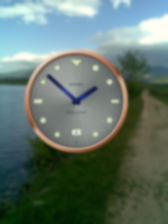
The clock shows {"hour": 1, "minute": 52}
